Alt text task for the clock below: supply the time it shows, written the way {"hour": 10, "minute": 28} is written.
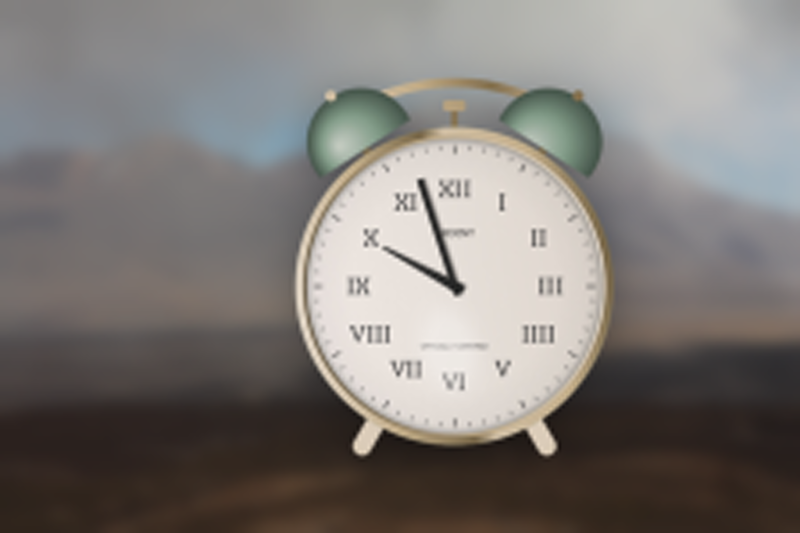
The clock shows {"hour": 9, "minute": 57}
